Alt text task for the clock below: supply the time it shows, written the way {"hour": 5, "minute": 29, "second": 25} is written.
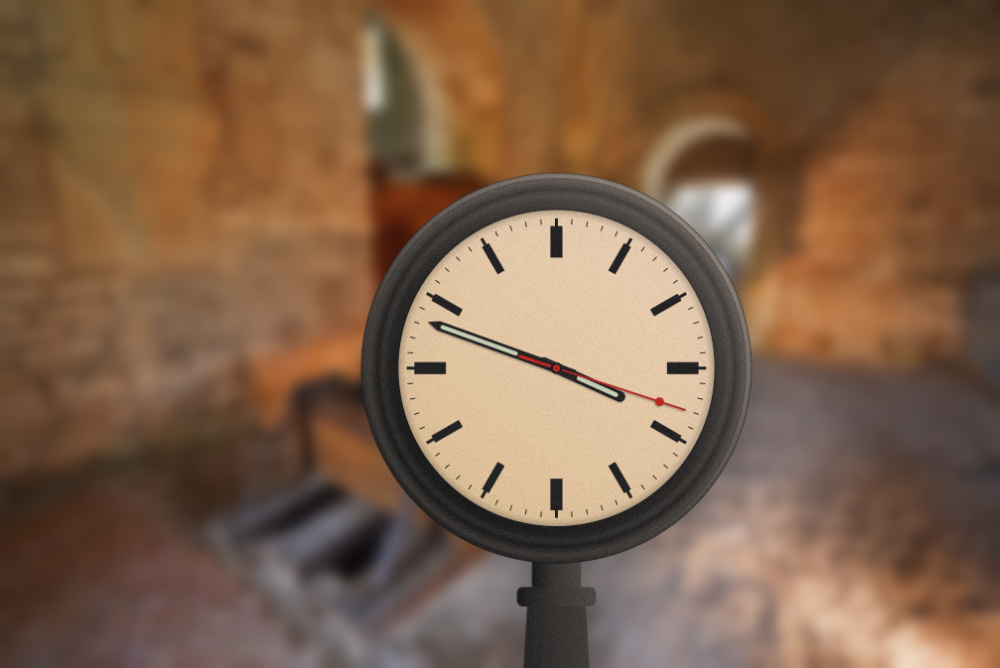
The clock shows {"hour": 3, "minute": 48, "second": 18}
